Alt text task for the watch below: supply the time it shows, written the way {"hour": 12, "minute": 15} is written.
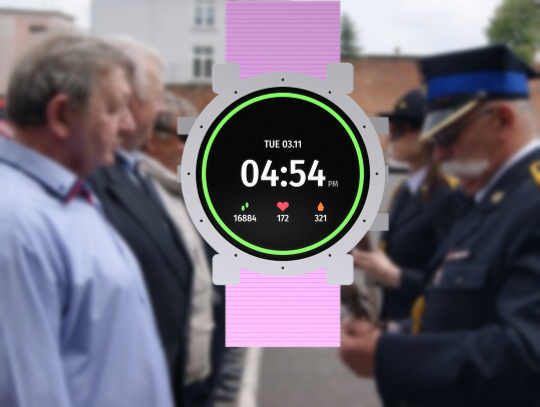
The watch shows {"hour": 4, "minute": 54}
